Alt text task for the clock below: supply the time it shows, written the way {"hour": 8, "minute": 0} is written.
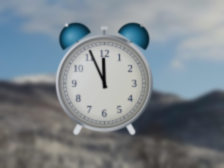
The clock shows {"hour": 11, "minute": 56}
